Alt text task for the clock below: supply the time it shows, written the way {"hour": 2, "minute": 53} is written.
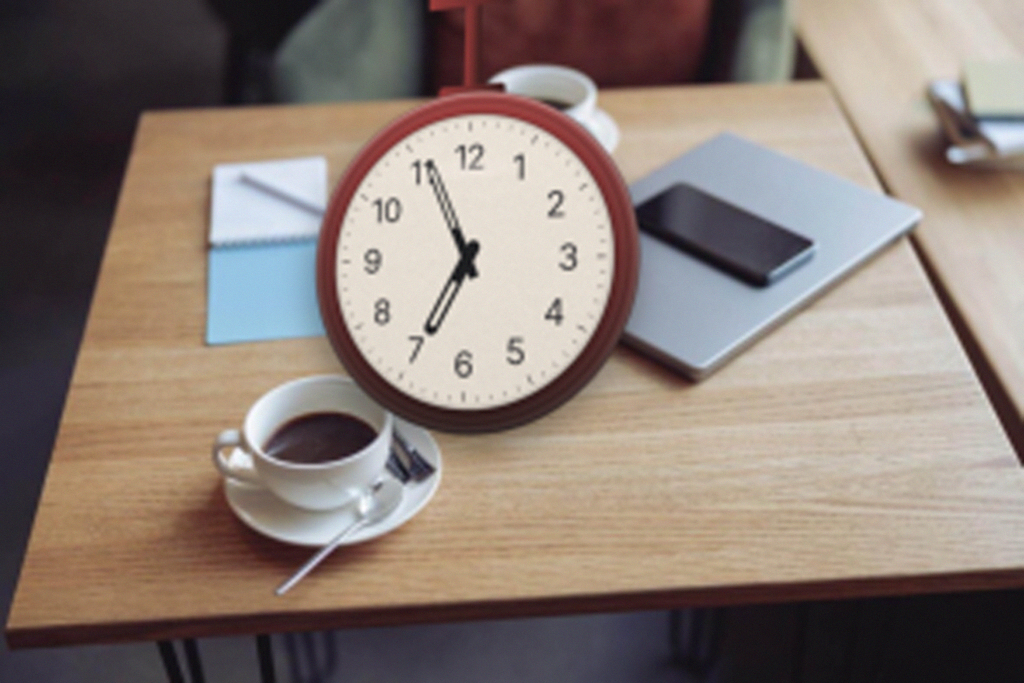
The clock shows {"hour": 6, "minute": 56}
